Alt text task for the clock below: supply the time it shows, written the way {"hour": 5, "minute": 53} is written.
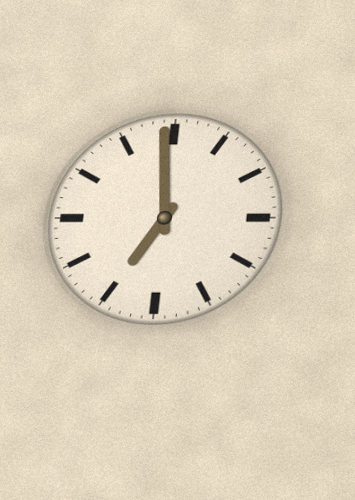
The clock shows {"hour": 6, "minute": 59}
